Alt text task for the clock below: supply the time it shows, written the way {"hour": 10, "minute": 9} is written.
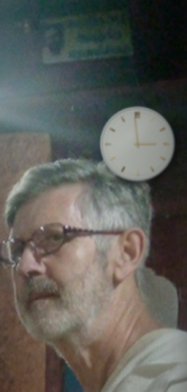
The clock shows {"hour": 2, "minute": 59}
